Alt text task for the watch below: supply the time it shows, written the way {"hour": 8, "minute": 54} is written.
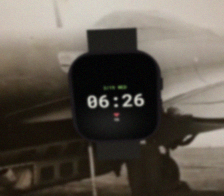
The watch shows {"hour": 6, "minute": 26}
